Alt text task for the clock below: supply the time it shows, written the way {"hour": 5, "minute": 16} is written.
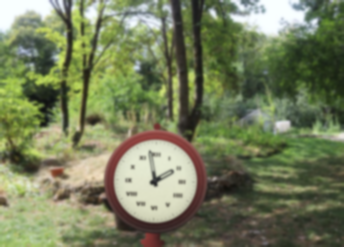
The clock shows {"hour": 1, "minute": 58}
